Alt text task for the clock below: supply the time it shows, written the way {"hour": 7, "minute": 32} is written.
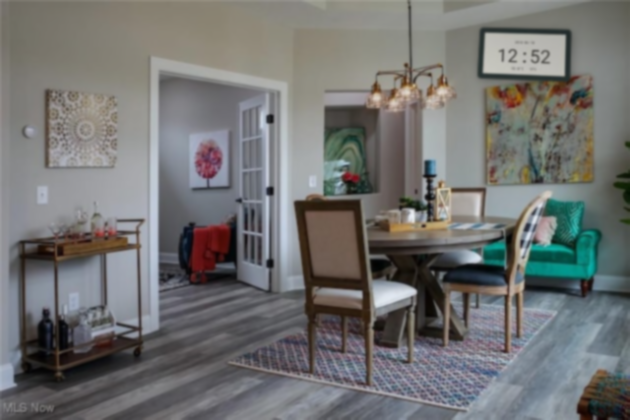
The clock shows {"hour": 12, "minute": 52}
